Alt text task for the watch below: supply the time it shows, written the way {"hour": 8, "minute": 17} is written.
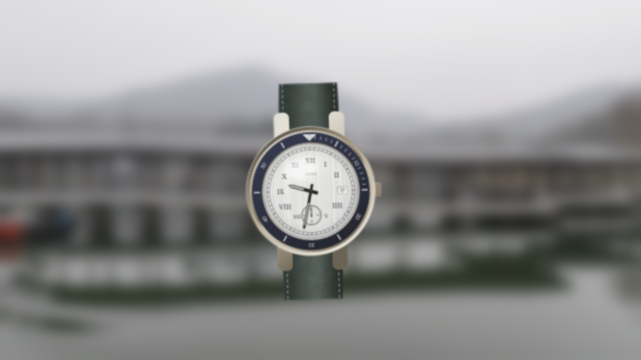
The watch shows {"hour": 9, "minute": 32}
